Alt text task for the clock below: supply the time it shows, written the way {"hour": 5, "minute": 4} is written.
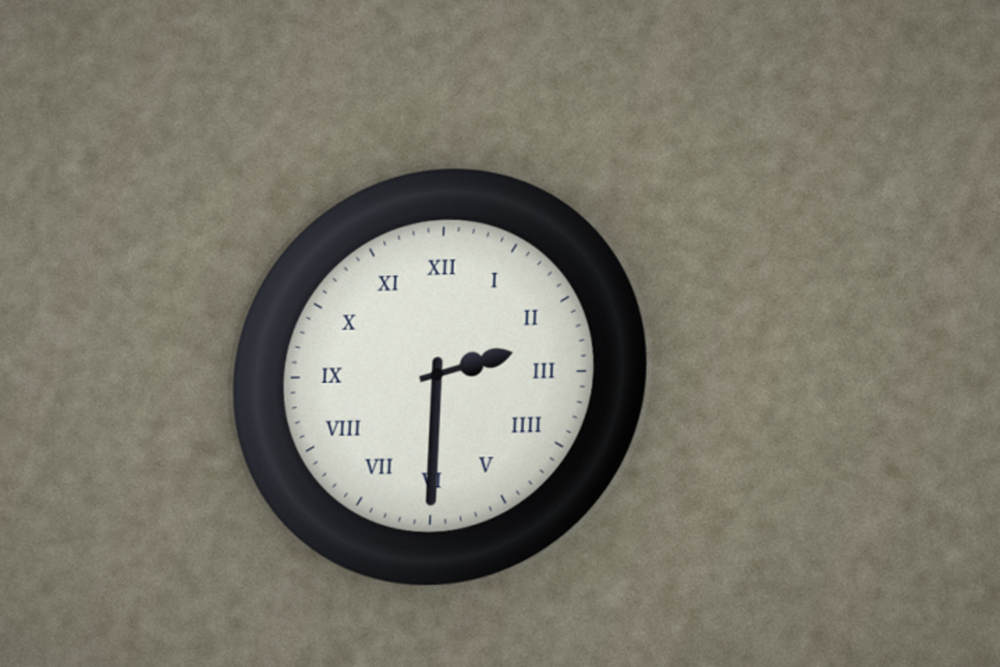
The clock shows {"hour": 2, "minute": 30}
